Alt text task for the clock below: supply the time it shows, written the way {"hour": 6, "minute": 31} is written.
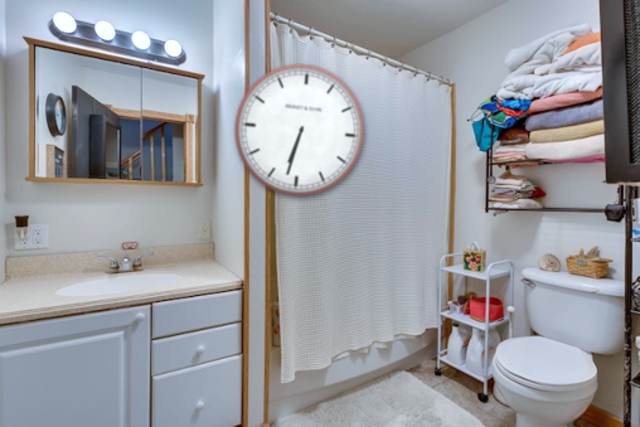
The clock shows {"hour": 6, "minute": 32}
